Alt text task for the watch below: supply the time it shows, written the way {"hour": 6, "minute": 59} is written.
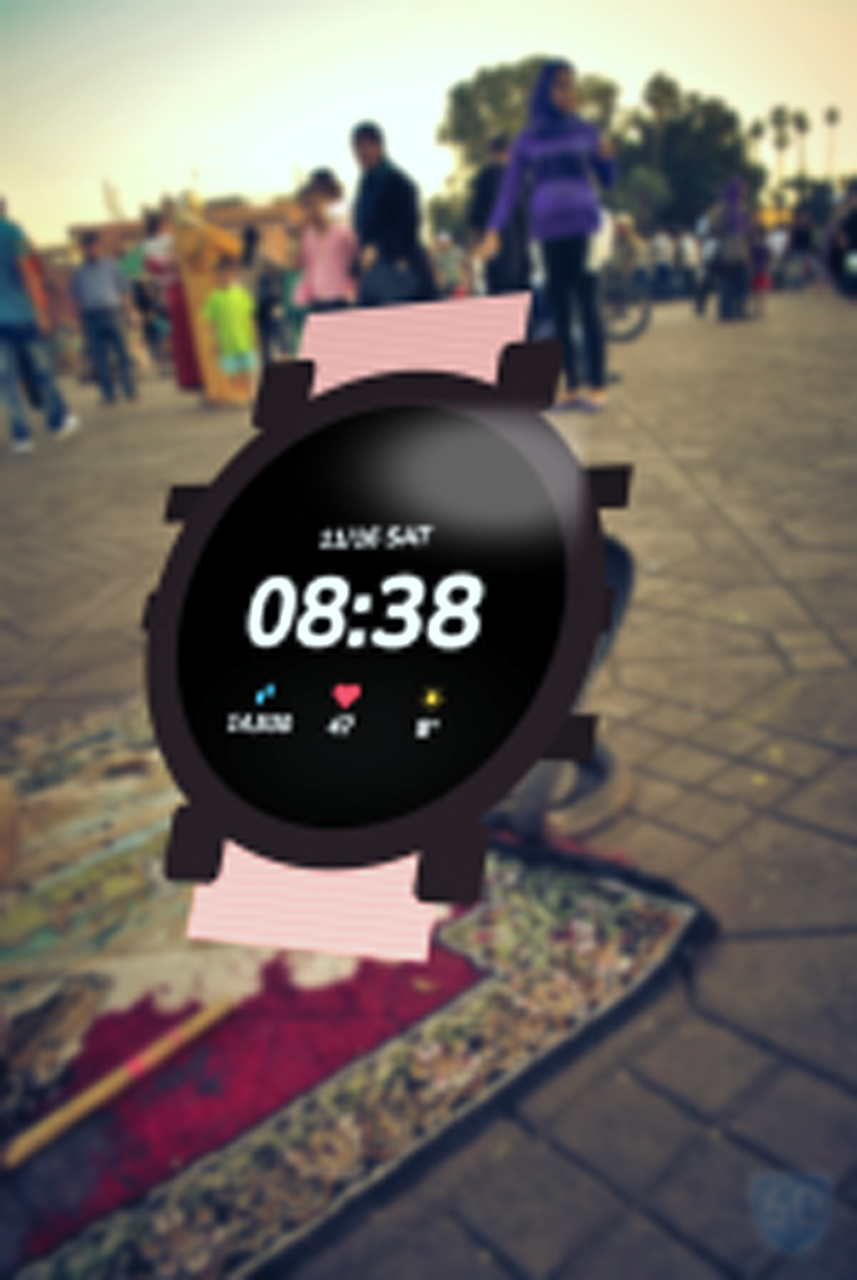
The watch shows {"hour": 8, "minute": 38}
